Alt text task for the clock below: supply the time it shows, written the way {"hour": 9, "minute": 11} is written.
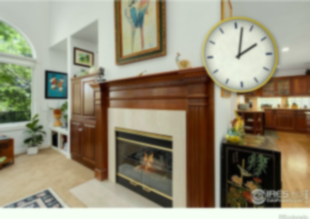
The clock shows {"hour": 2, "minute": 2}
